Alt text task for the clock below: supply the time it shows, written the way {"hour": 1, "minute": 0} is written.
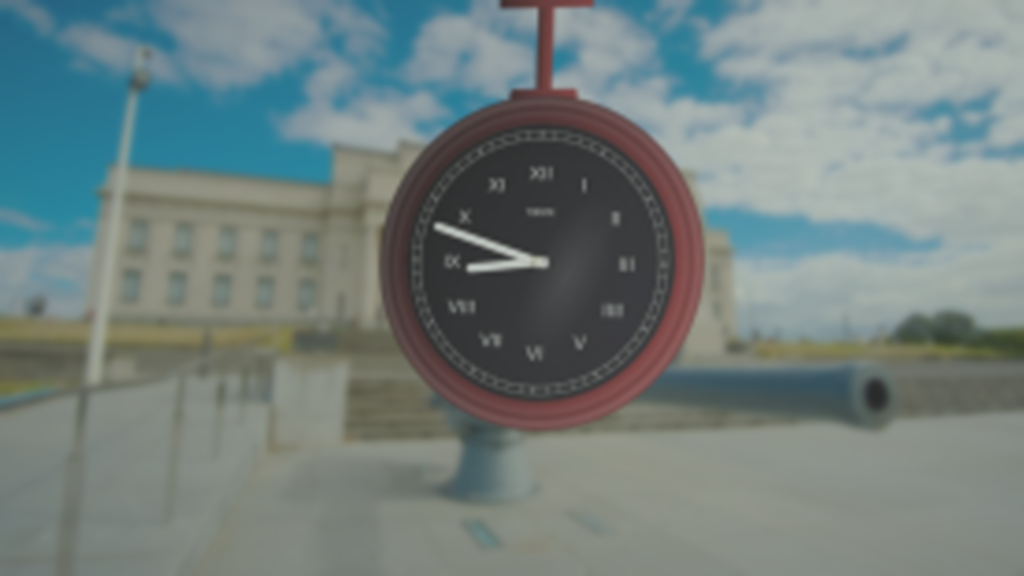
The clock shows {"hour": 8, "minute": 48}
